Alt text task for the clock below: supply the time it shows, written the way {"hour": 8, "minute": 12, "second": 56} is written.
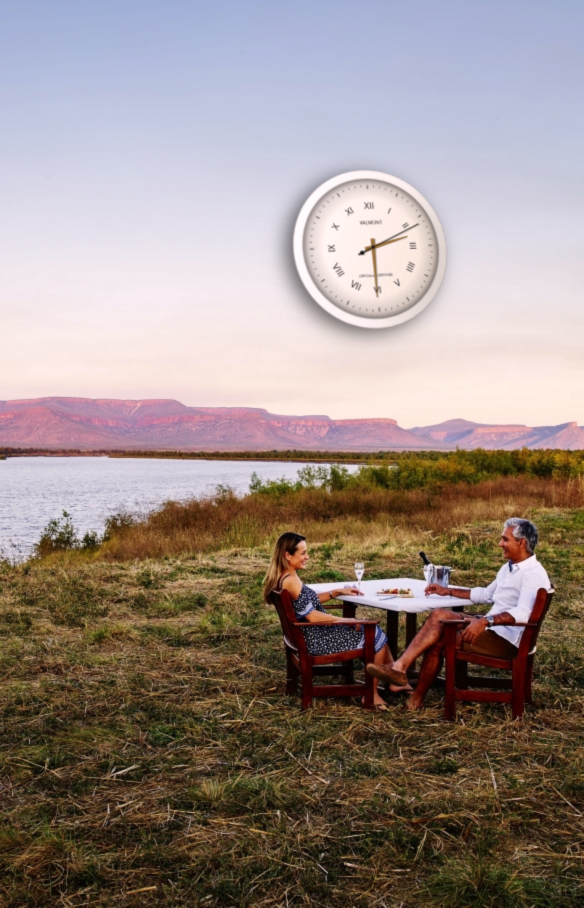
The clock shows {"hour": 2, "minute": 30, "second": 11}
